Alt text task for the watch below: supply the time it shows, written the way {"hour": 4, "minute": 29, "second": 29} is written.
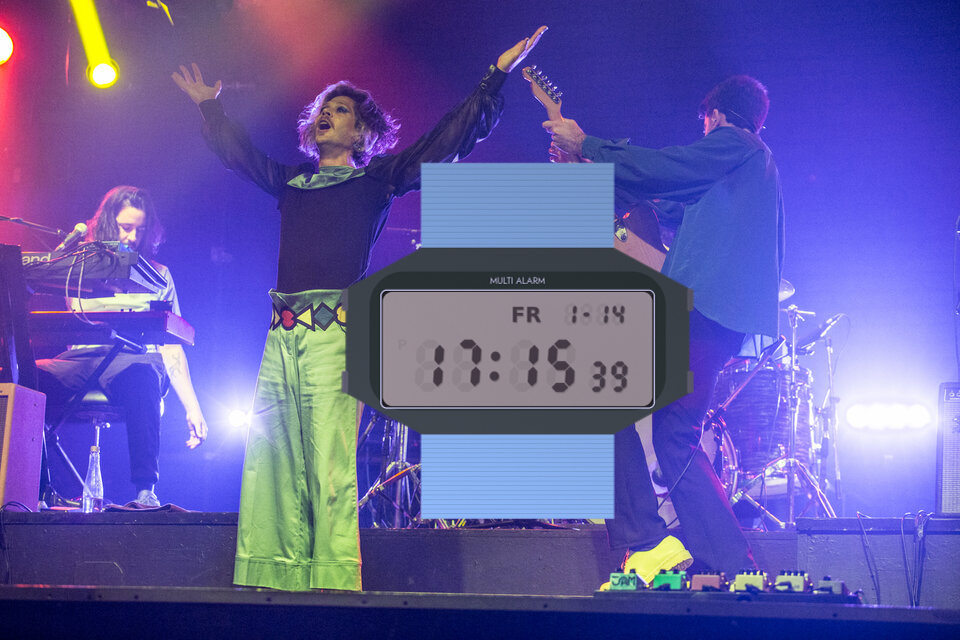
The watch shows {"hour": 17, "minute": 15, "second": 39}
